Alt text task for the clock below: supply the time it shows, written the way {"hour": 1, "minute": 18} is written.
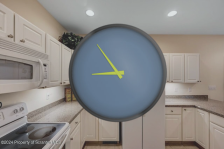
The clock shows {"hour": 8, "minute": 54}
